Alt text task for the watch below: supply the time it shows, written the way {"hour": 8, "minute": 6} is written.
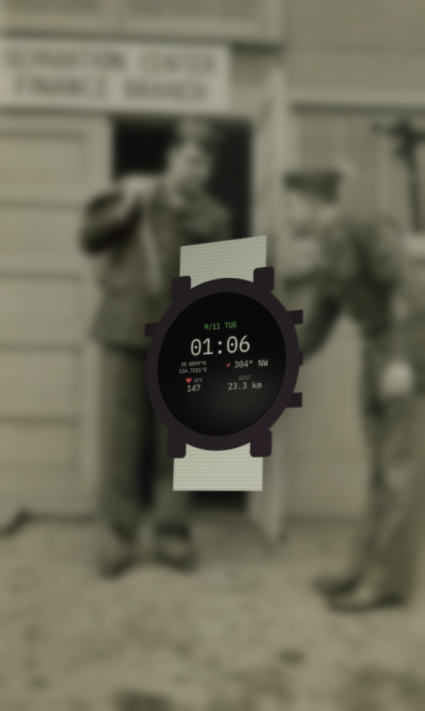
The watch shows {"hour": 1, "minute": 6}
